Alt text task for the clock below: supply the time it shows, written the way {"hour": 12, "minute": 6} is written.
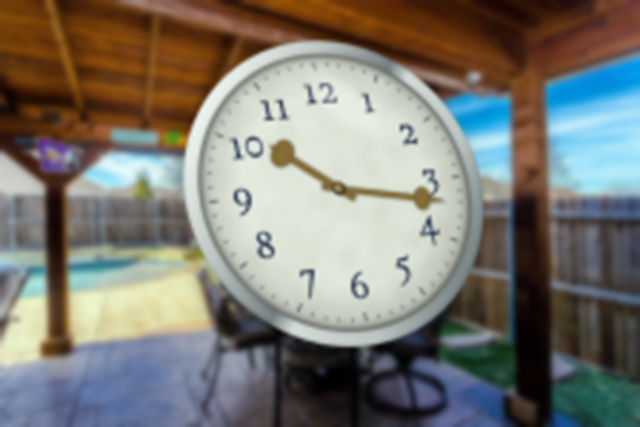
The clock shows {"hour": 10, "minute": 17}
